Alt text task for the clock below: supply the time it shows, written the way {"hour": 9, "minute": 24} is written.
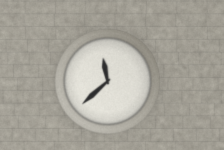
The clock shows {"hour": 11, "minute": 38}
